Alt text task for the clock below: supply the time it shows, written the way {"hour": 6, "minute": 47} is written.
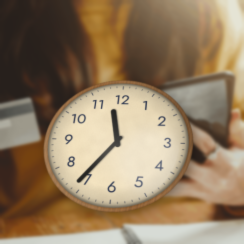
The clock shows {"hour": 11, "minute": 36}
